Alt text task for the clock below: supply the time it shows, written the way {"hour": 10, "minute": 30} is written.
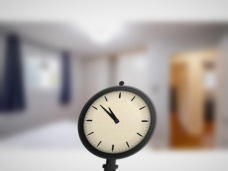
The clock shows {"hour": 10, "minute": 52}
